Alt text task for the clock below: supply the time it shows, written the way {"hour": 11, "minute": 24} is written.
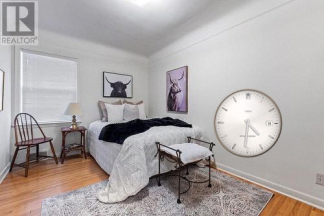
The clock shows {"hour": 4, "minute": 31}
